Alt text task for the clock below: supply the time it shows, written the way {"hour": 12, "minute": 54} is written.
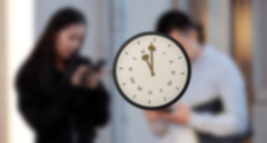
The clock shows {"hour": 10, "minute": 59}
